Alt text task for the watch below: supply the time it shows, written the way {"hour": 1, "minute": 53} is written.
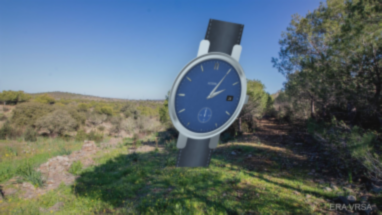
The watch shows {"hour": 2, "minute": 5}
